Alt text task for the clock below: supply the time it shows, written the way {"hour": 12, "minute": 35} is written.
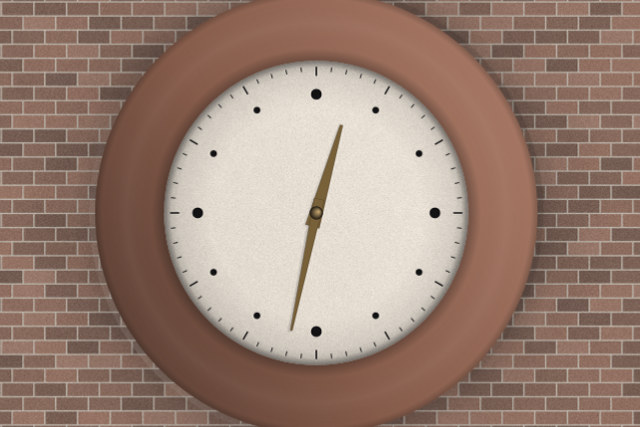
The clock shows {"hour": 12, "minute": 32}
